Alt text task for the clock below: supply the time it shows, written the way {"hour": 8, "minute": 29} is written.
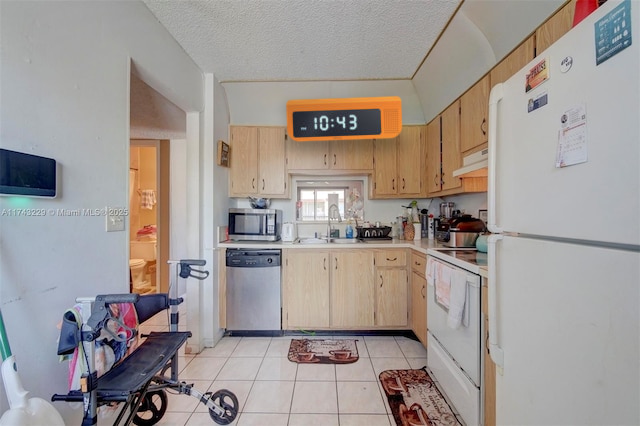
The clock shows {"hour": 10, "minute": 43}
